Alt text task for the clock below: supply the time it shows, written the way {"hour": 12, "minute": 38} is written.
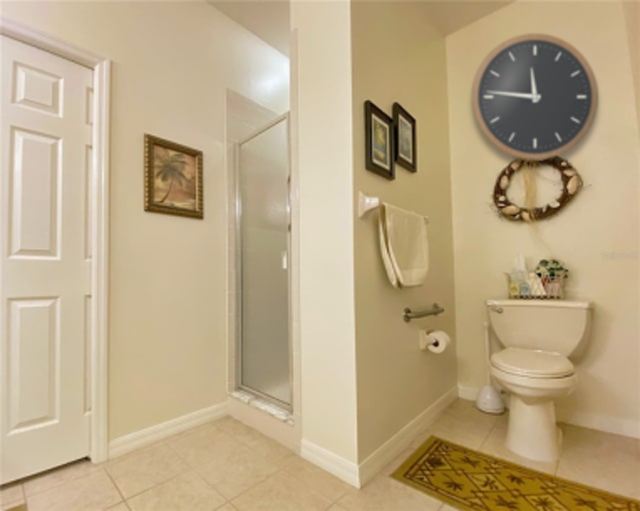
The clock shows {"hour": 11, "minute": 46}
